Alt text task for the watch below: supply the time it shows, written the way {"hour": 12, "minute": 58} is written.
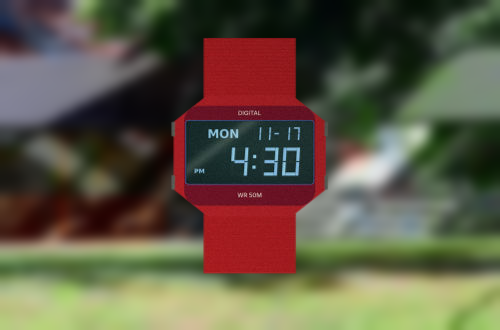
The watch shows {"hour": 4, "minute": 30}
